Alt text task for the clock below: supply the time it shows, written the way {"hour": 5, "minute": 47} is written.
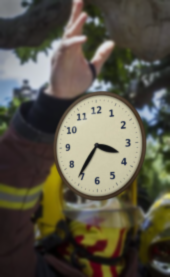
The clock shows {"hour": 3, "minute": 36}
